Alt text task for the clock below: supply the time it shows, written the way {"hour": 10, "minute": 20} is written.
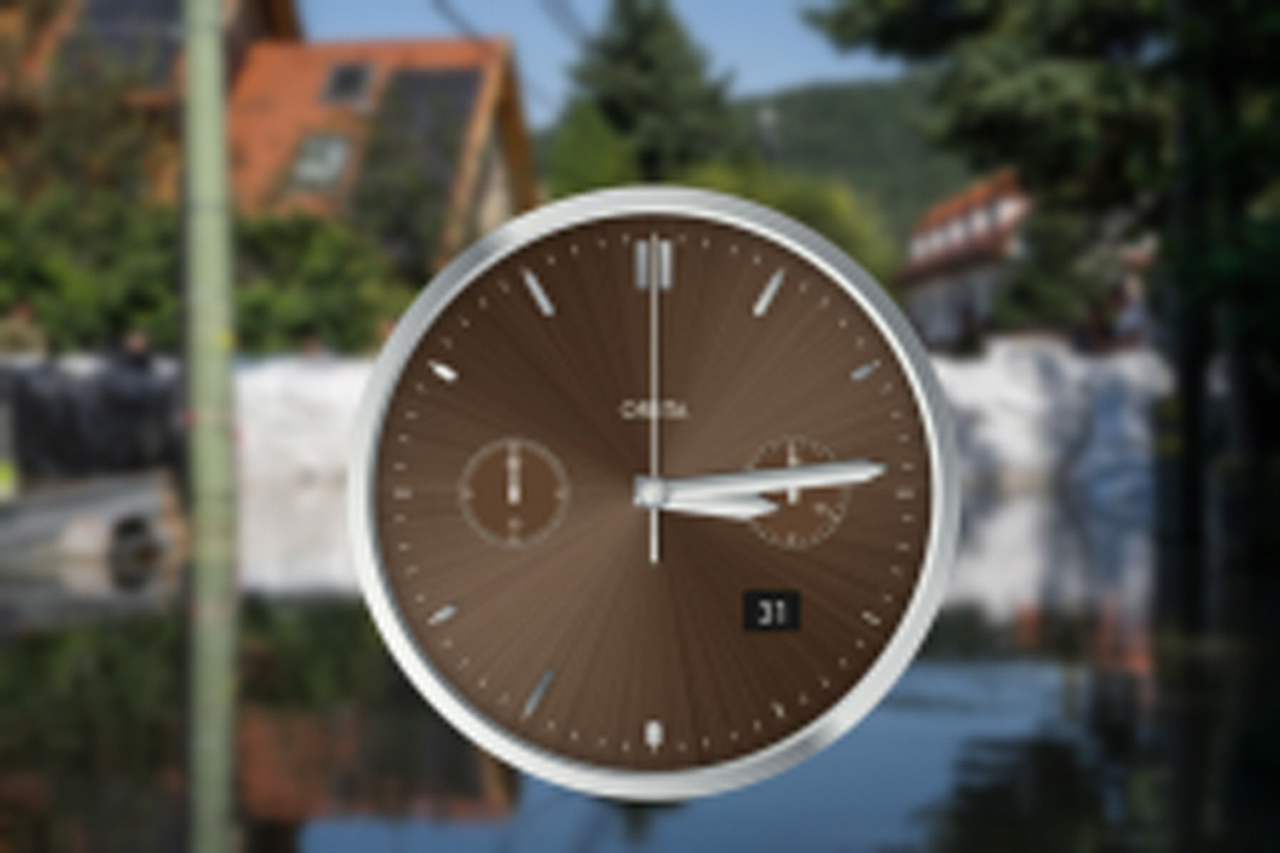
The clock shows {"hour": 3, "minute": 14}
